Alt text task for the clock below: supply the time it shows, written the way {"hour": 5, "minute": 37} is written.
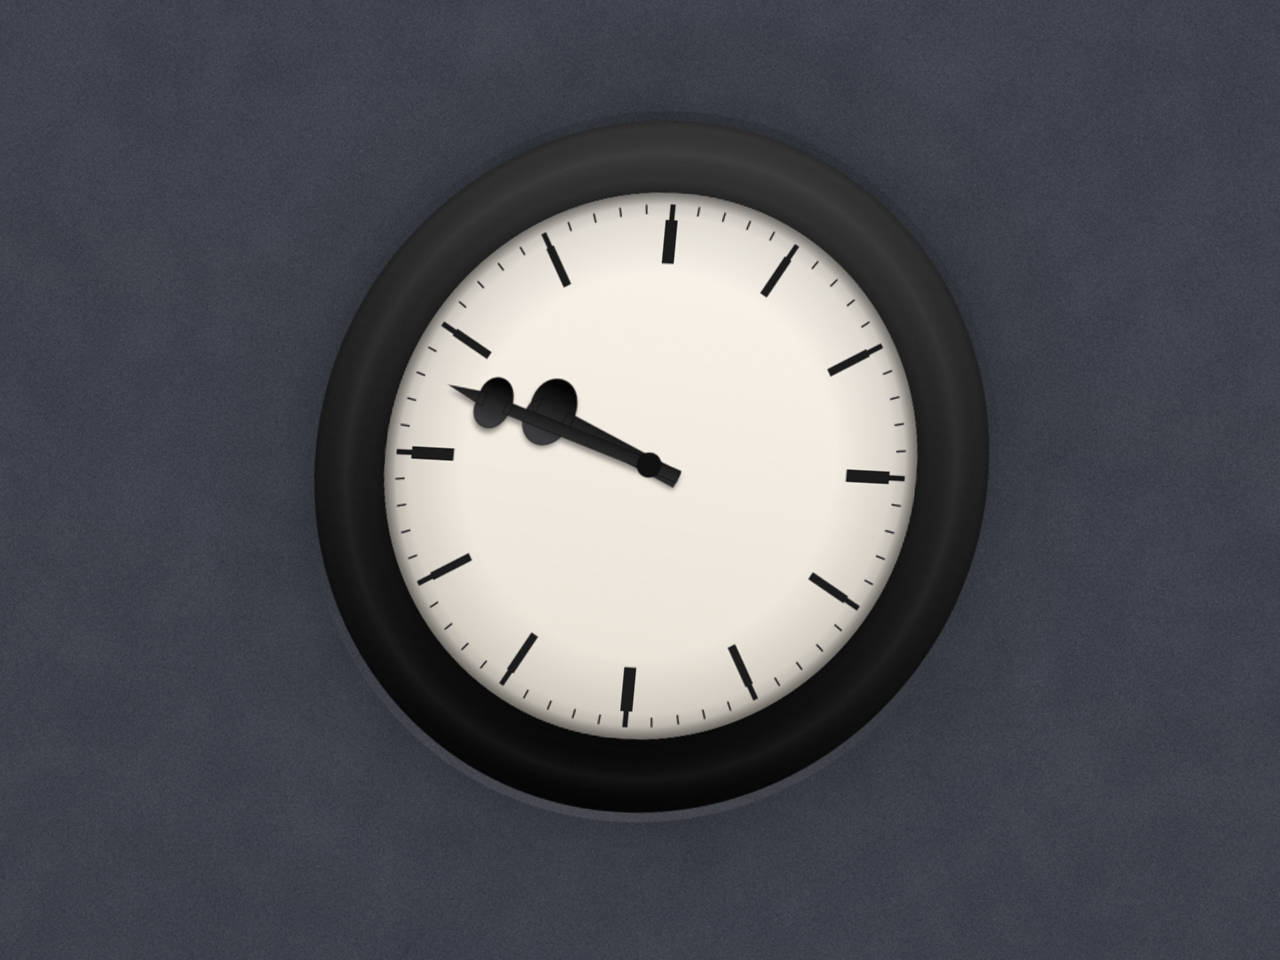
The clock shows {"hour": 9, "minute": 48}
